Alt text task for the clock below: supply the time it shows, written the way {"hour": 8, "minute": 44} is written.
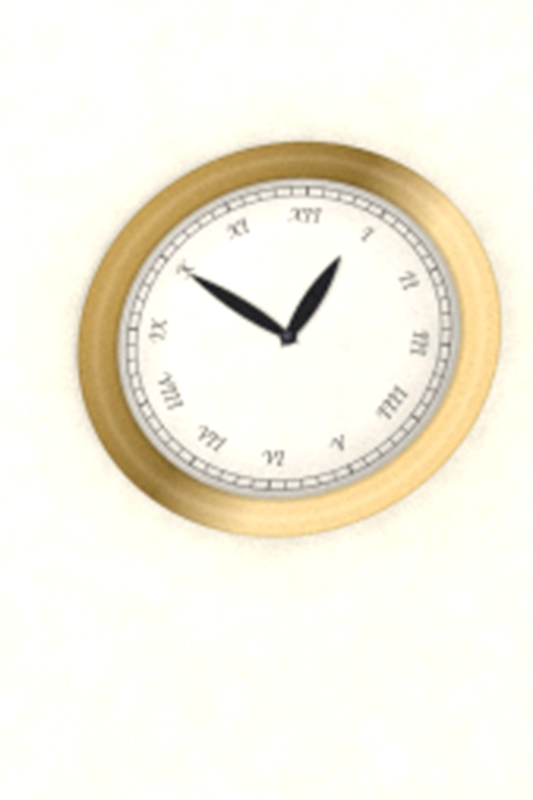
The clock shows {"hour": 12, "minute": 50}
